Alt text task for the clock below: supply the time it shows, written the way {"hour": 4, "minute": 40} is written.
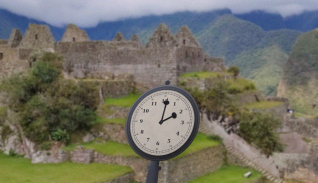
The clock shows {"hour": 2, "minute": 1}
